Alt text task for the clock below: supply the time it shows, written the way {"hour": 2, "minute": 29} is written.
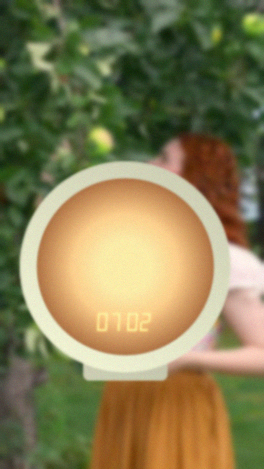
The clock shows {"hour": 7, "minute": 2}
